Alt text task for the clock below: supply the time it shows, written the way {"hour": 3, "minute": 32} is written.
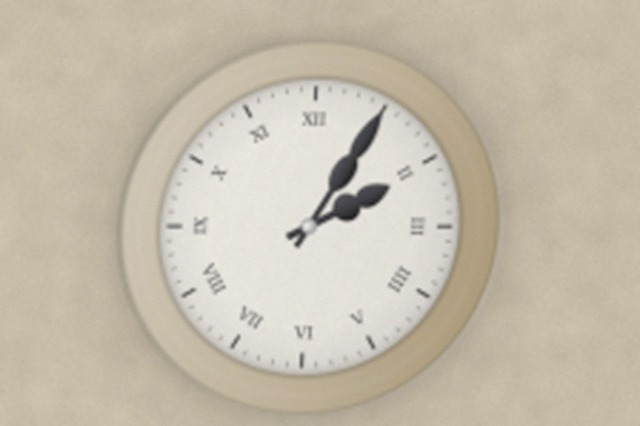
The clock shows {"hour": 2, "minute": 5}
